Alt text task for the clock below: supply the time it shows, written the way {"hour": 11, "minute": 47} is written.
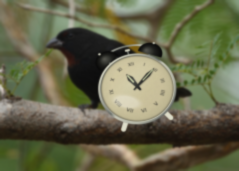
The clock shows {"hour": 11, "minute": 9}
